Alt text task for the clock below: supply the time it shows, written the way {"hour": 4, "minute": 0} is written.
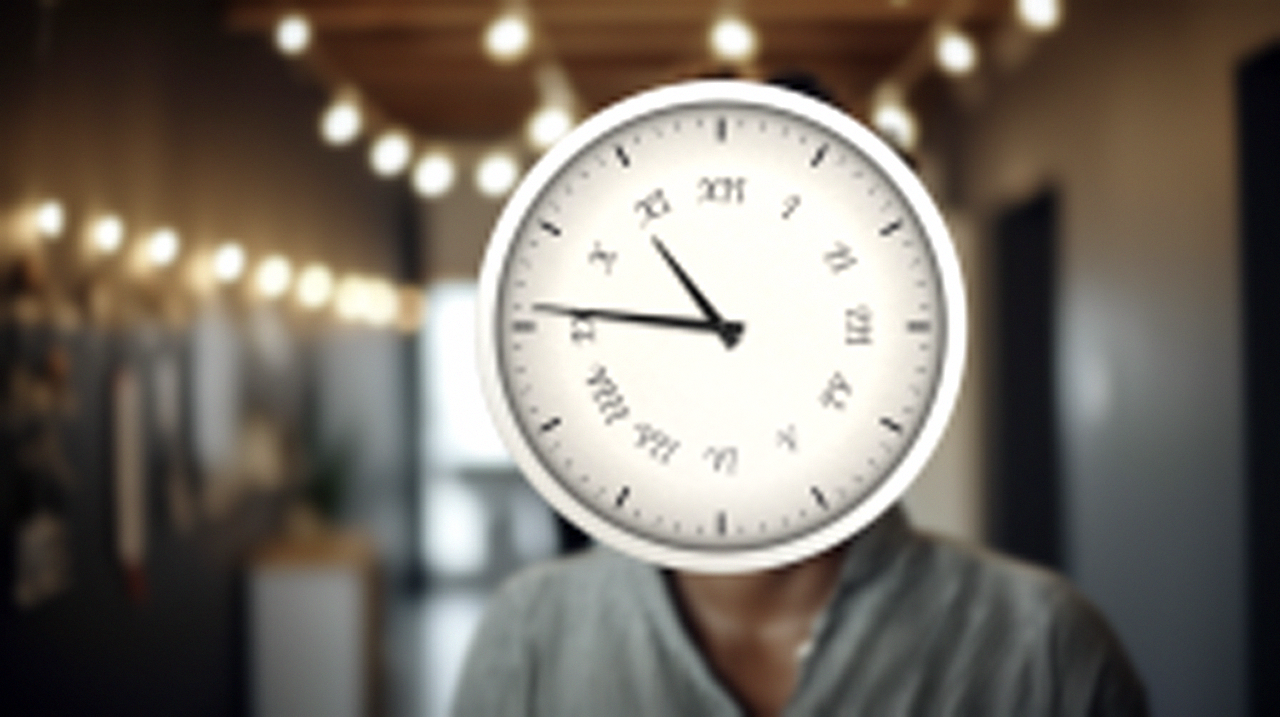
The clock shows {"hour": 10, "minute": 46}
